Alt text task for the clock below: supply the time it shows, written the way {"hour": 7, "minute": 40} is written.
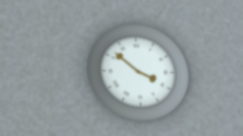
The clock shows {"hour": 3, "minute": 52}
